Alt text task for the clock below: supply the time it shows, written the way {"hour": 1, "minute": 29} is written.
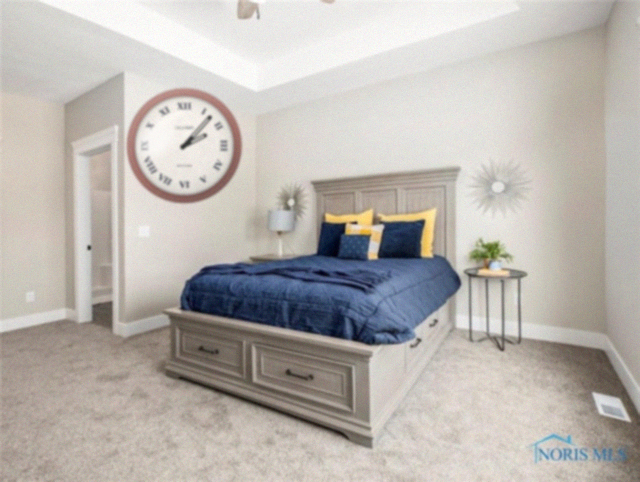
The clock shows {"hour": 2, "minute": 7}
